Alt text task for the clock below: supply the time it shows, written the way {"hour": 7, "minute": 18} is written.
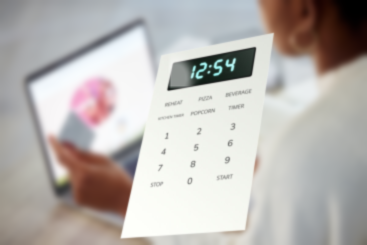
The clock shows {"hour": 12, "minute": 54}
